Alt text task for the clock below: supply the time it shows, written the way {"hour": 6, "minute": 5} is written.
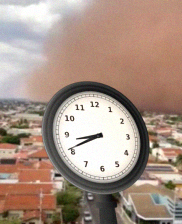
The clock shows {"hour": 8, "minute": 41}
